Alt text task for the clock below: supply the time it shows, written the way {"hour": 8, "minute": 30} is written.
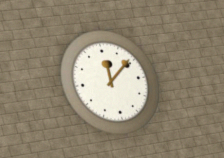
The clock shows {"hour": 12, "minute": 9}
